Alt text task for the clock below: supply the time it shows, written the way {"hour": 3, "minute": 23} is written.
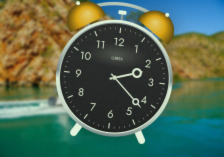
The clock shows {"hour": 2, "minute": 22}
